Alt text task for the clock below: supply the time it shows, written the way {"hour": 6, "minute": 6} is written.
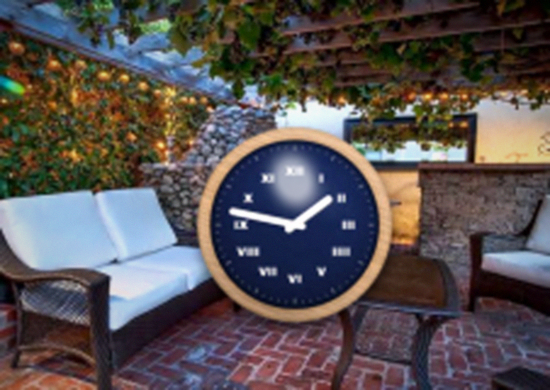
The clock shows {"hour": 1, "minute": 47}
